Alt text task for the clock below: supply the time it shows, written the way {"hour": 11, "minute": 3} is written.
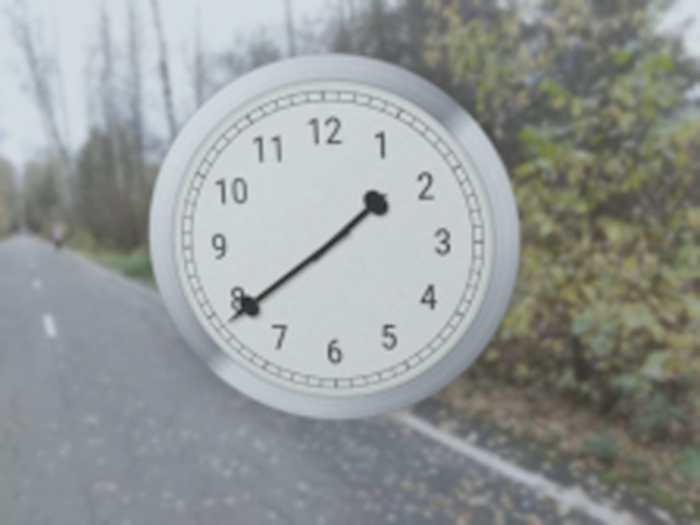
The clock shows {"hour": 1, "minute": 39}
